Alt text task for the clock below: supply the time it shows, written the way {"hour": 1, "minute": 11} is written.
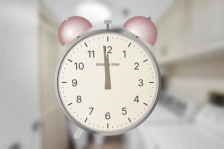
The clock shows {"hour": 11, "minute": 59}
